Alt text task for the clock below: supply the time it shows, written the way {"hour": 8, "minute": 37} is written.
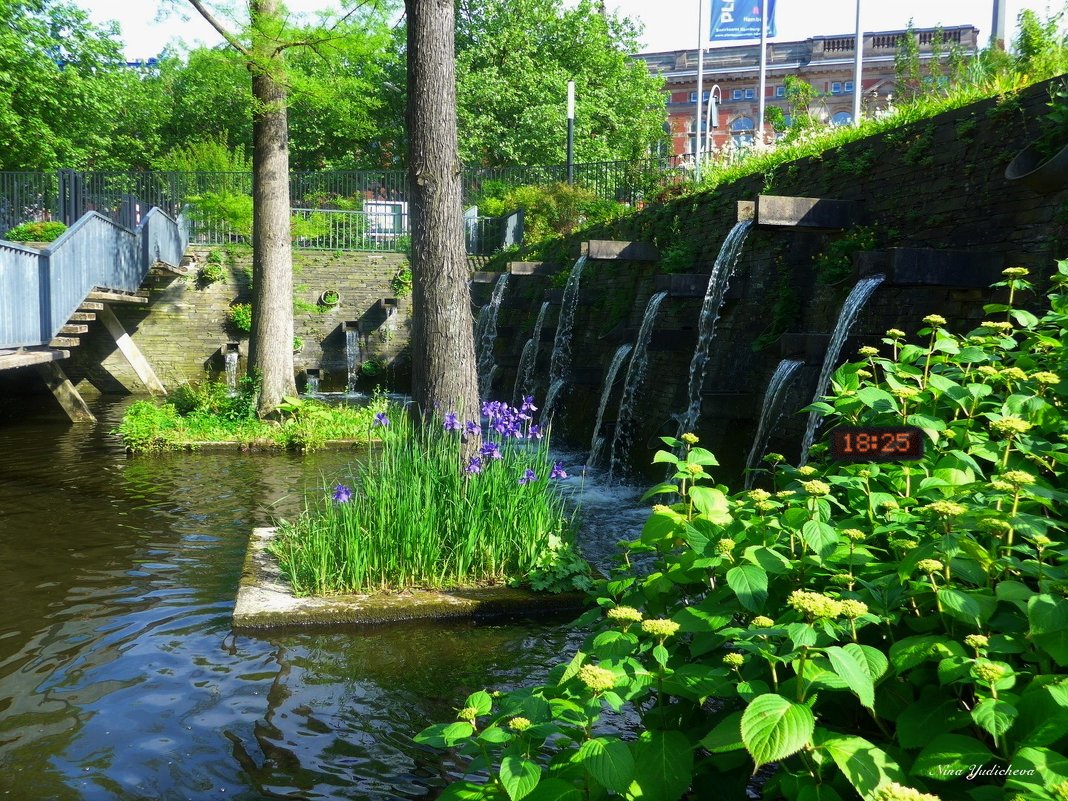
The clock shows {"hour": 18, "minute": 25}
